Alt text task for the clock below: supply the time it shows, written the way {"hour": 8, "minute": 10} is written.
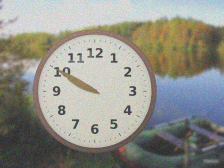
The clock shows {"hour": 9, "minute": 50}
